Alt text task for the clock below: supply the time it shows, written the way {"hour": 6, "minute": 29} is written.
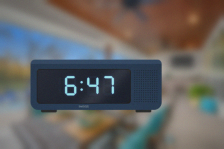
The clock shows {"hour": 6, "minute": 47}
